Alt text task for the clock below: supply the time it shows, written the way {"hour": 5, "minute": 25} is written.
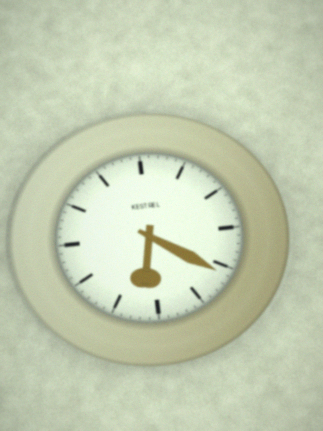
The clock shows {"hour": 6, "minute": 21}
